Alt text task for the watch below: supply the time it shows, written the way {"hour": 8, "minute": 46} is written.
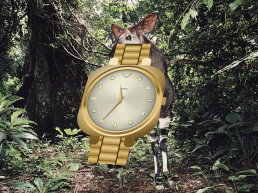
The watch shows {"hour": 11, "minute": 35}
